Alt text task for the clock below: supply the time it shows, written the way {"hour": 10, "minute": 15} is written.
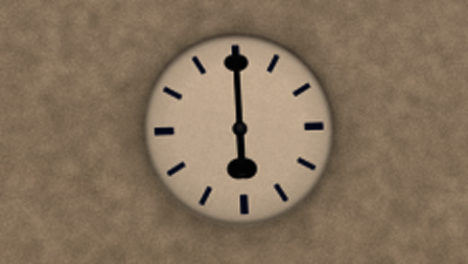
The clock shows {"hour": 6, "minute": 0}
